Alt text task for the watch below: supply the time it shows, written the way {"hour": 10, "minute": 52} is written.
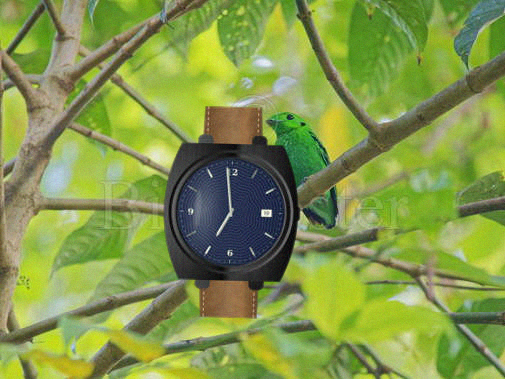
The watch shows {"hour": 6, "minute": 59}
